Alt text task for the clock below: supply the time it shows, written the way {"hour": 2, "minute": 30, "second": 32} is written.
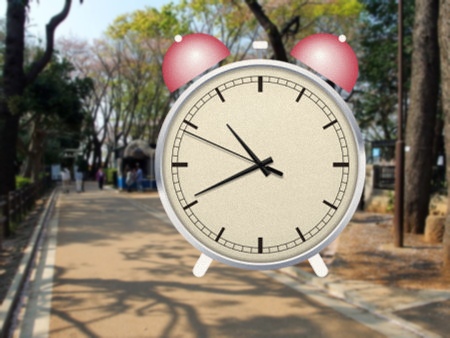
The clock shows {"hour": 10, "minute": 40, "second": 49}
